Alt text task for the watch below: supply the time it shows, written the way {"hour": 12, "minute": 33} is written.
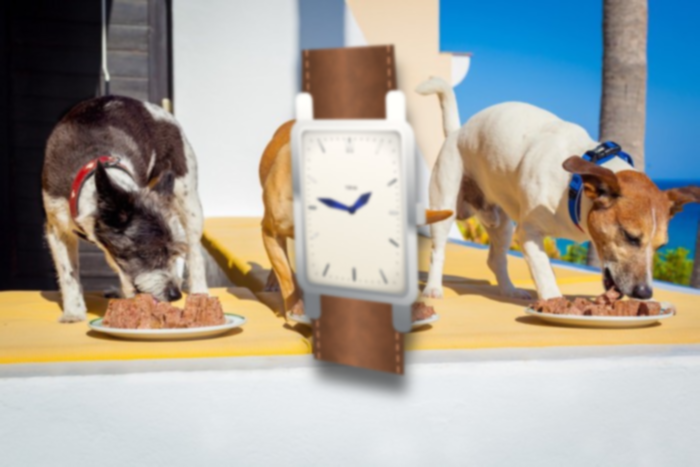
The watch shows {"hour": 1, "minute": 47}
